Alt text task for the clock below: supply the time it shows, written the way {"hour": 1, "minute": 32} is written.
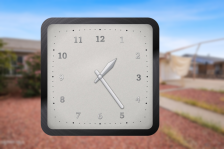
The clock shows {"hour": 1, "minute": 24}
